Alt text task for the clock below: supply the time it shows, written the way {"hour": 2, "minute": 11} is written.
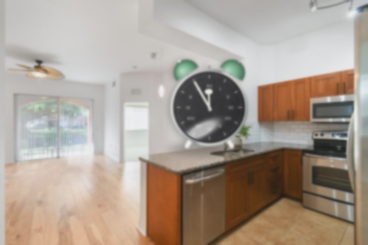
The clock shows {"hour": 11, "minute": 55}
